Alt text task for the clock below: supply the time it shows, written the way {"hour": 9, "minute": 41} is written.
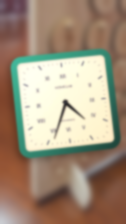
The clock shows {"hour": 4, "minute": 34}
